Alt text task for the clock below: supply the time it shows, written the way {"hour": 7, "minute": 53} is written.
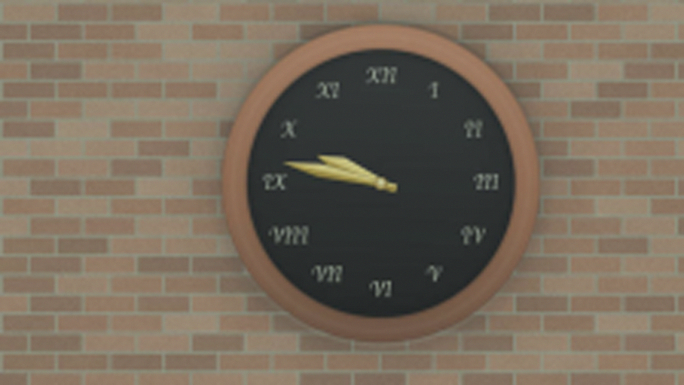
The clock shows {"hour": 9, "minute": 47}
